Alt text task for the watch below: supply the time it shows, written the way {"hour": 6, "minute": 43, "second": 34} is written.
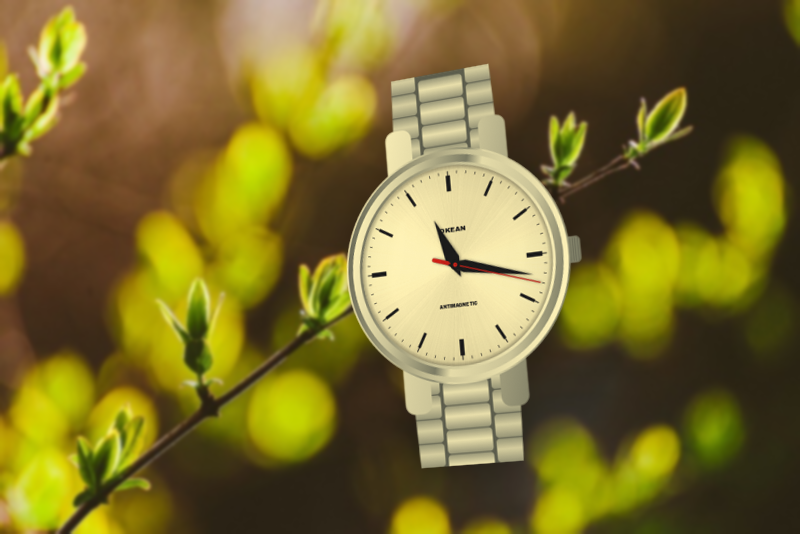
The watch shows {"hour": 11, "minute": 17, "second": 18}
